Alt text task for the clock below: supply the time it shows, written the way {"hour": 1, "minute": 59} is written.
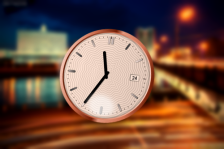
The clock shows {"hour": 11, "minute": 35}
